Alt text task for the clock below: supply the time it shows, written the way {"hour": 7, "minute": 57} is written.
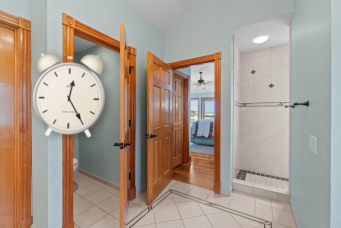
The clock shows {"hour": 12, "minute": 25}
